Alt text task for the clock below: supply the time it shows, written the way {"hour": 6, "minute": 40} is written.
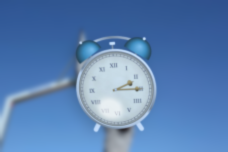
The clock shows {"hour": 2, "minute": 15}
